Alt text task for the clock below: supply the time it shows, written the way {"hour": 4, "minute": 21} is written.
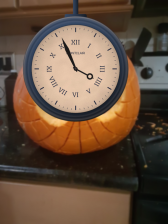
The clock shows {"hour": 3, "minute": 56}
